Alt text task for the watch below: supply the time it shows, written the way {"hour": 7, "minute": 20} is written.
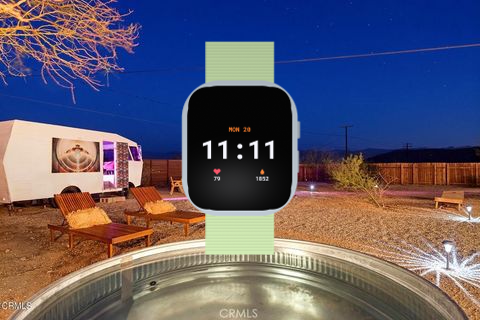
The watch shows {"hour": 11, "minute": 11}
